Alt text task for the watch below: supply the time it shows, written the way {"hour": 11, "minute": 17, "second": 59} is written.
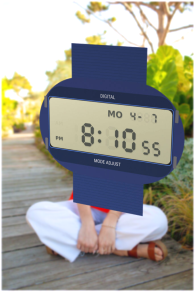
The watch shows {"hour": 8, "minute": 10, "second": 55}
